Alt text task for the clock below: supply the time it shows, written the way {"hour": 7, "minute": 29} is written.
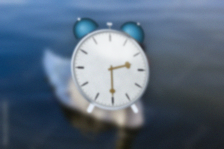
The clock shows {"hour": 2, "minute": 30}
